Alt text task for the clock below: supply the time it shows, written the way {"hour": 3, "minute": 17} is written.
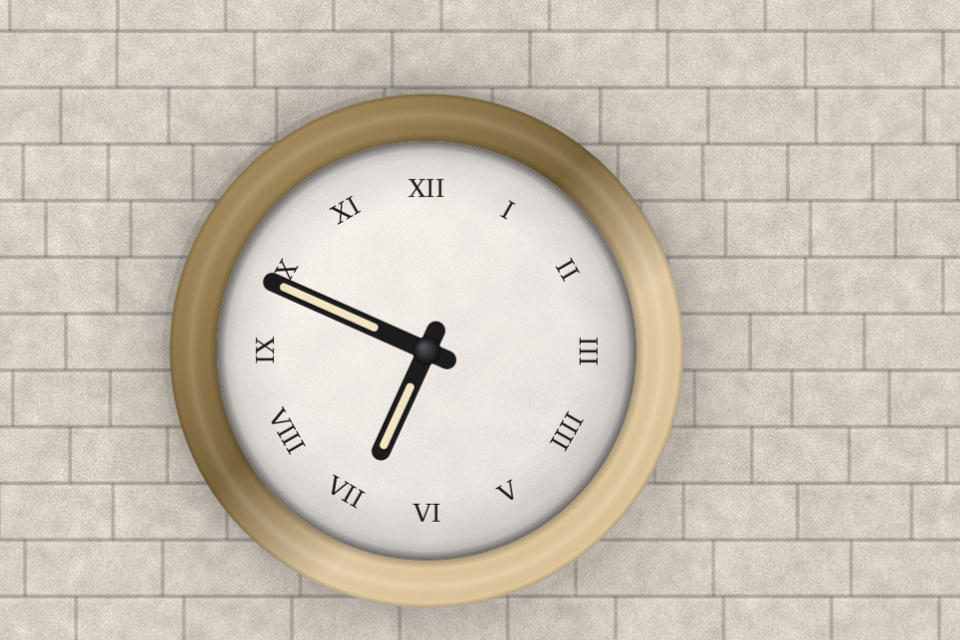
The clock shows {"hour": 6, "minute": 49}
